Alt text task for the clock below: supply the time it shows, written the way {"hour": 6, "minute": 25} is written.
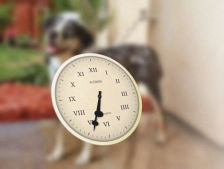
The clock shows {"hour": 6, "minute": 34}
